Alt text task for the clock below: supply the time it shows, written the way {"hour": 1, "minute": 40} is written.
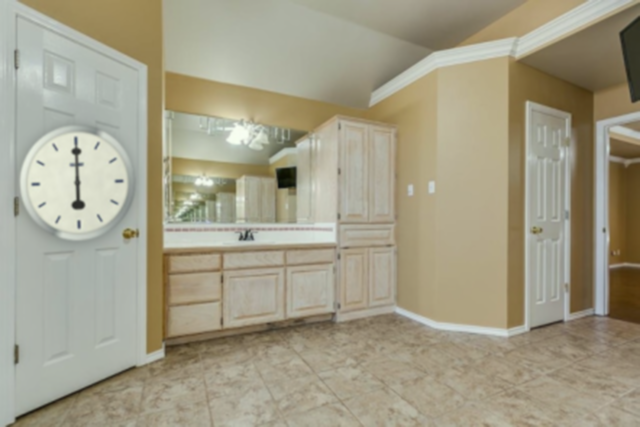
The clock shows {"hour": 6, "minute": 0}
